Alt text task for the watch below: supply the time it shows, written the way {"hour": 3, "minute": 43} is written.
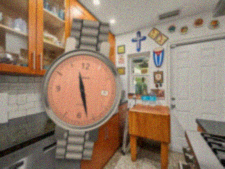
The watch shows {"hour": 11, "minute": 27}
